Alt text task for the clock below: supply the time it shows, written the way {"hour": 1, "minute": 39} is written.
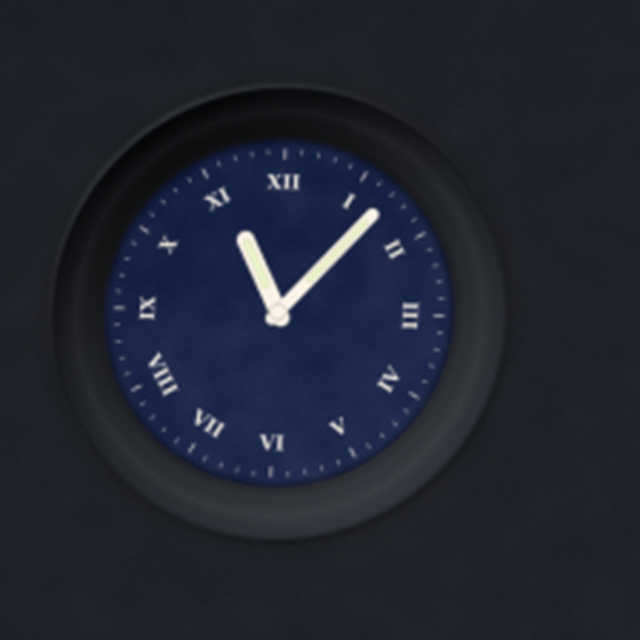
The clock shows {"hour": 11, "minute": 7}
